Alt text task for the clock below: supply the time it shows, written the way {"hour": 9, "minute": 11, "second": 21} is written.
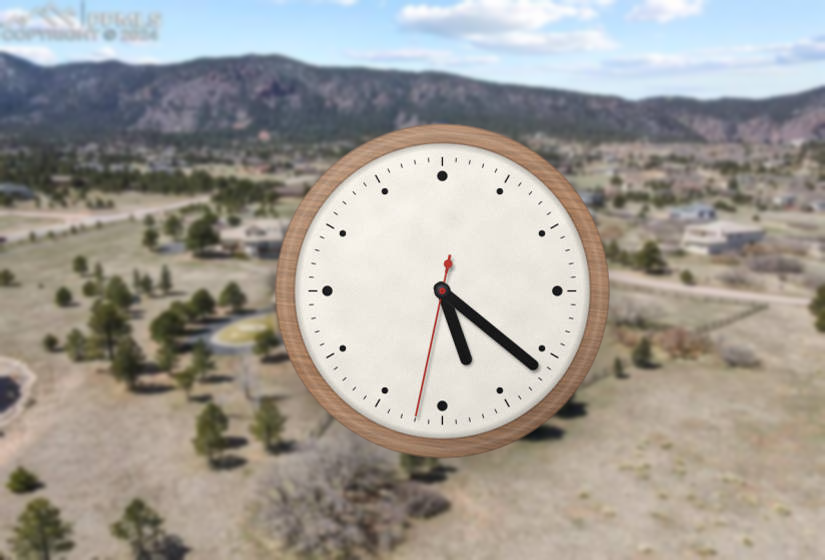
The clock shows {"hour": 5, "minute": 21, "second": 32}
